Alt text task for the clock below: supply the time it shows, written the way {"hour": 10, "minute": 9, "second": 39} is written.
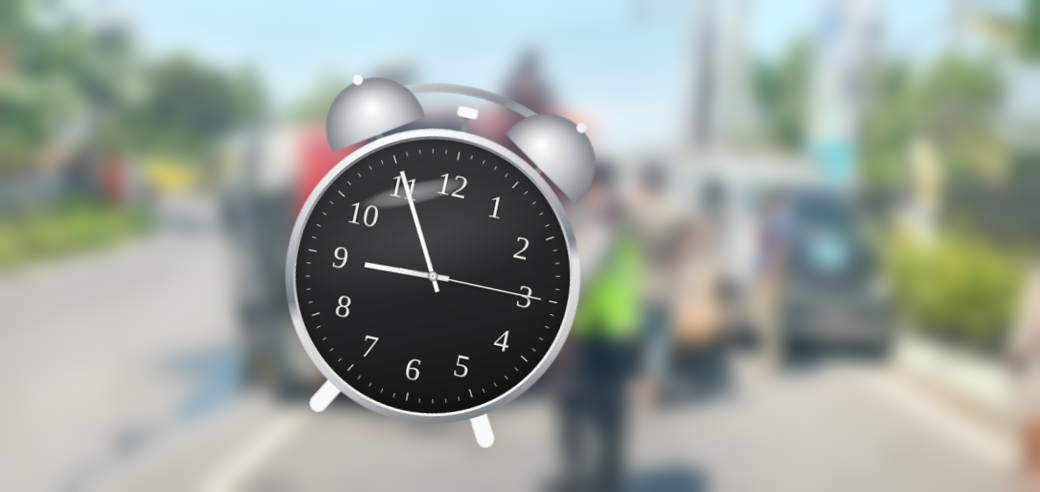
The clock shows {"hour": 8, "minute": 55, "second": 15}
